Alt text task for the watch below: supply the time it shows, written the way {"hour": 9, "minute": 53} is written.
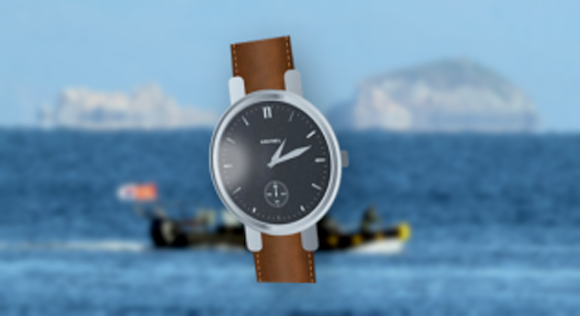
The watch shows {"hour": 1, "minute": 12}
